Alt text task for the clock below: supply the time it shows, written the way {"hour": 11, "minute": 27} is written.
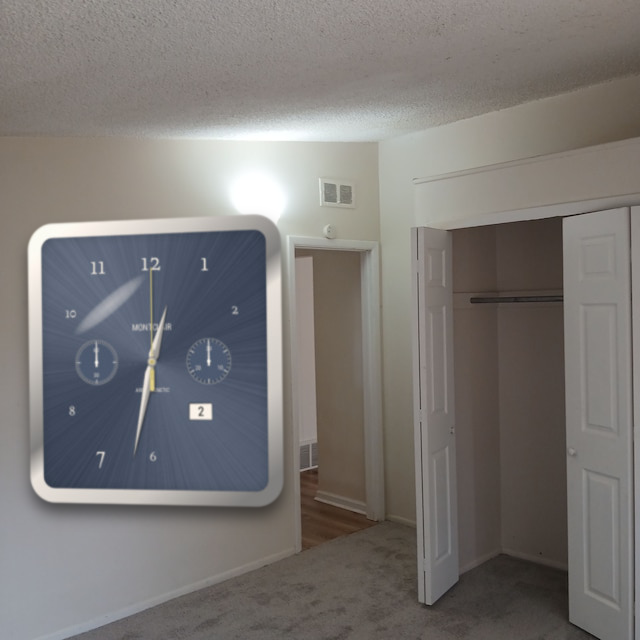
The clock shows {"hour": 12, "minute": 32}
